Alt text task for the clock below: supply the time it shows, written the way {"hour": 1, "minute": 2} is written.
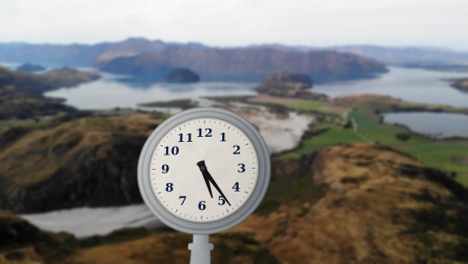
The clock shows {"hour": 5, "minute": 24}
